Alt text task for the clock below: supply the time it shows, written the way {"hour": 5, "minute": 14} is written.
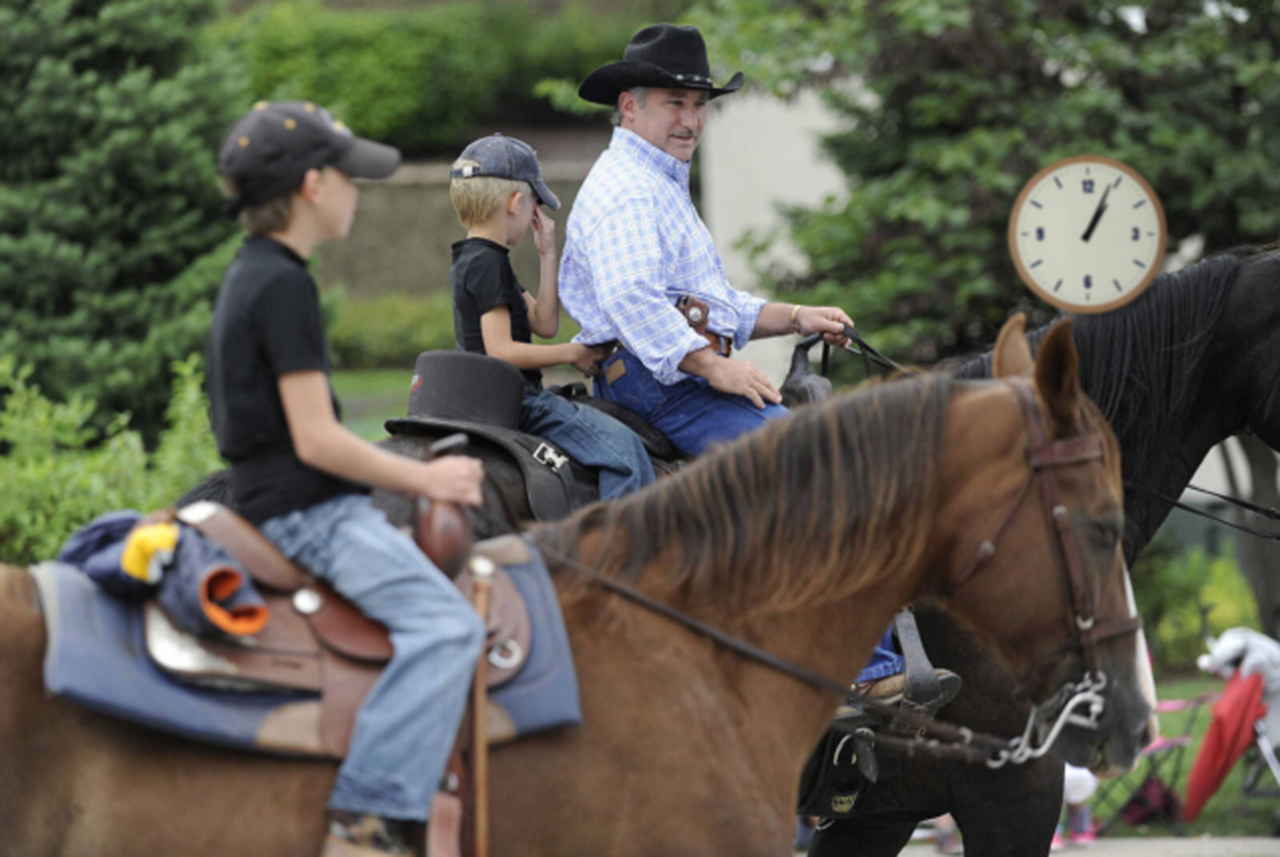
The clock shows {"hour": 1, "minute": 4}
